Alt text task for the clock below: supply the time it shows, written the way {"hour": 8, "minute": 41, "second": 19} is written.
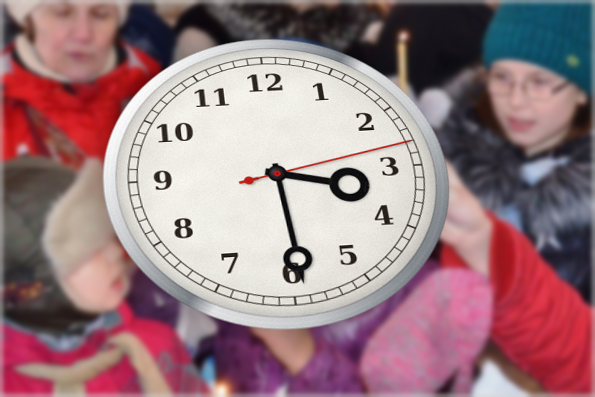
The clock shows {"hour": 3, "minute": 29, "second": 13}
